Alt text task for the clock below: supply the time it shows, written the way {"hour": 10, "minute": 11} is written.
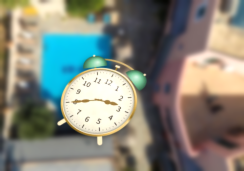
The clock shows {"hour": 2, "minute": 40}
